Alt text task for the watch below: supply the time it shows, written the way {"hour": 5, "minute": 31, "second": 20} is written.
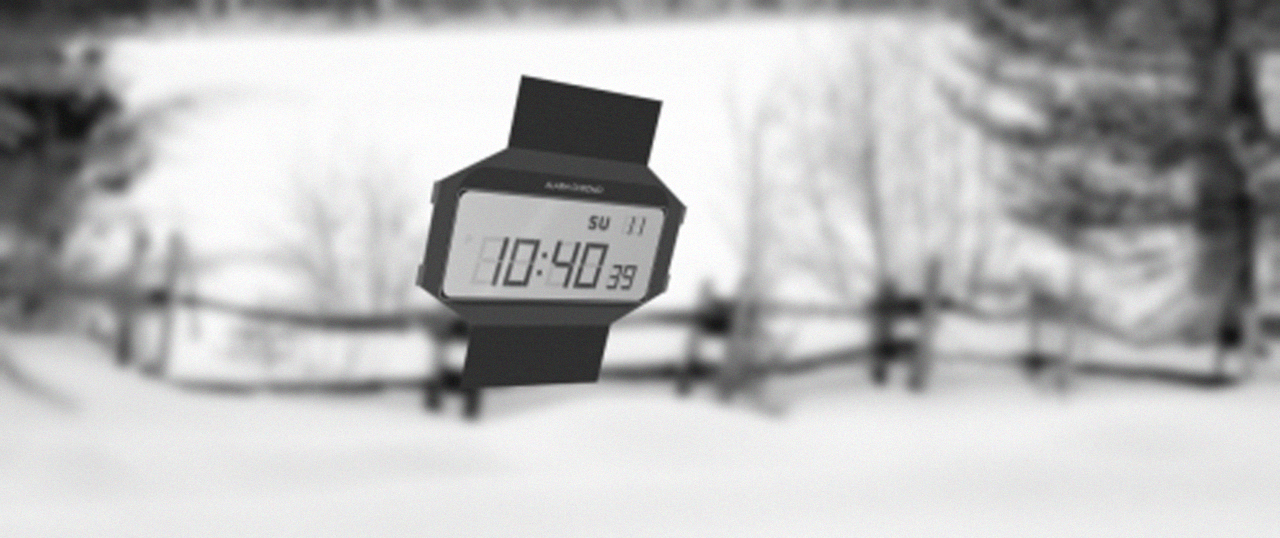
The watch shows {"hour": 10, "minute": 40, "second": 39}
